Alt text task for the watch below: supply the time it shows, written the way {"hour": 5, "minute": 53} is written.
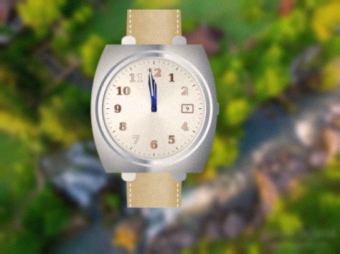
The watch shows {"hour": 11, "minute": 59}
